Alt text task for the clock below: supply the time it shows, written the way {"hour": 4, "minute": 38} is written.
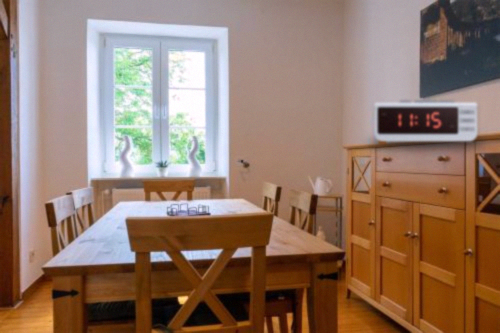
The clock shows {"hour": 11, "minute": 15}
